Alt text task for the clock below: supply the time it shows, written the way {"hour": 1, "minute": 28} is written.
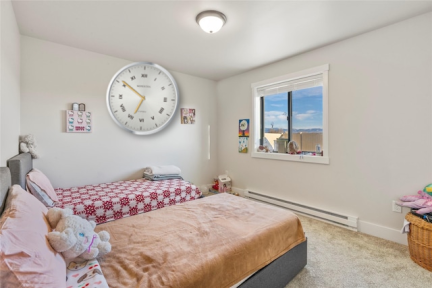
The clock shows {"hour": 6, "minute": 51}
